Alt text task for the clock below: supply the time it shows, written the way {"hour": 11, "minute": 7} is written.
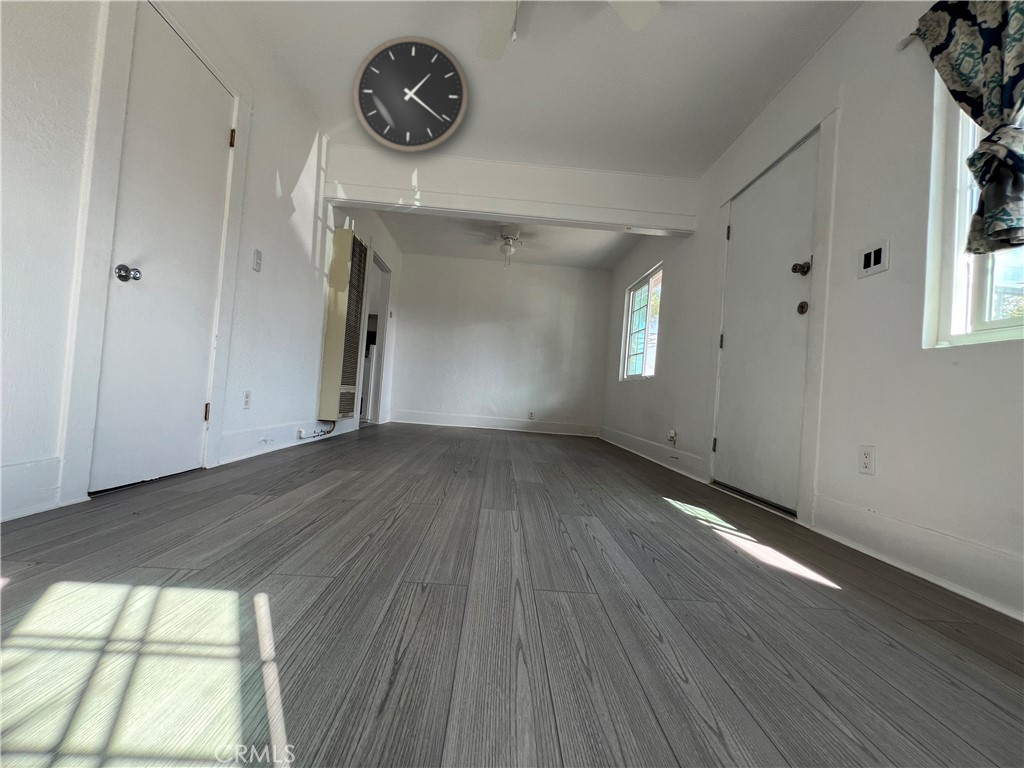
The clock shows {"hour": 1, "minute": 21}
